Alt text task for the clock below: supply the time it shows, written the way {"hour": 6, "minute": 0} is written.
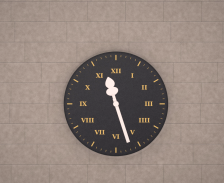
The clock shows {"hour": 11, "minute": 27}
